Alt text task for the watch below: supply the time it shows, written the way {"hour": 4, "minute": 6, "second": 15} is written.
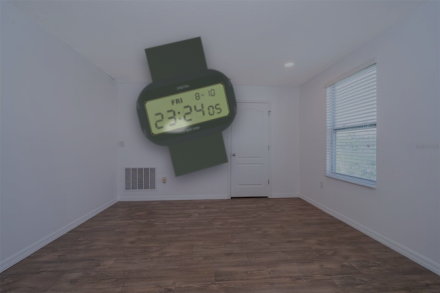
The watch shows {"hour": 23, "minute": 24, "second": 5}
